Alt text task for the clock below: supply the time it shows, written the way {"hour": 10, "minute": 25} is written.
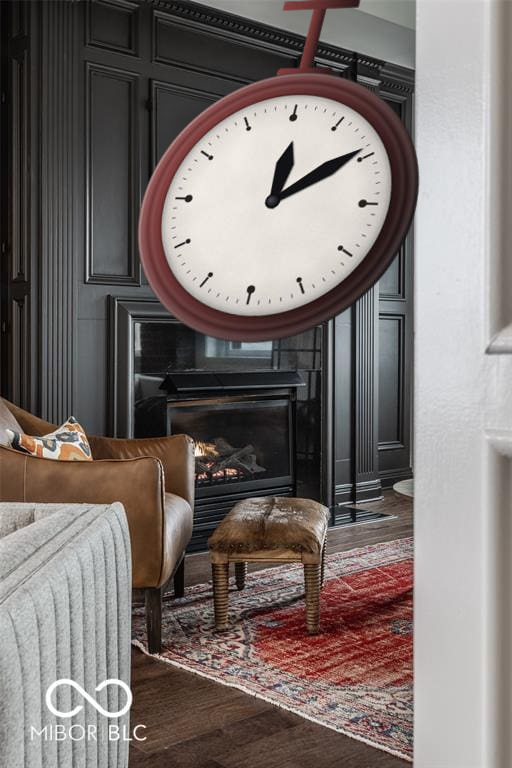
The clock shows {"hour": 12, "minute": 9}
